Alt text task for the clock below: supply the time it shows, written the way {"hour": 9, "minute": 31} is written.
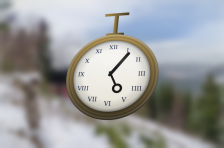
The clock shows {"hour": 5, "minute": 6}
